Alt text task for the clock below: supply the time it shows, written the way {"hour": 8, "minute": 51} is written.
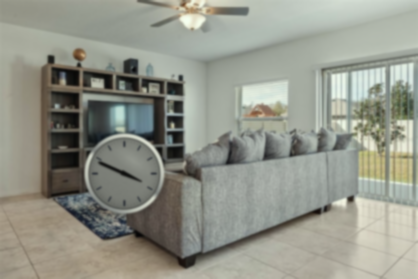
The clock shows {"hour": 3, "minute": 49}
